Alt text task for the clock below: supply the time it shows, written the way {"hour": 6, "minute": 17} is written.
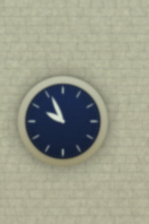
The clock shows {"hour": 9, "minute": 56}
